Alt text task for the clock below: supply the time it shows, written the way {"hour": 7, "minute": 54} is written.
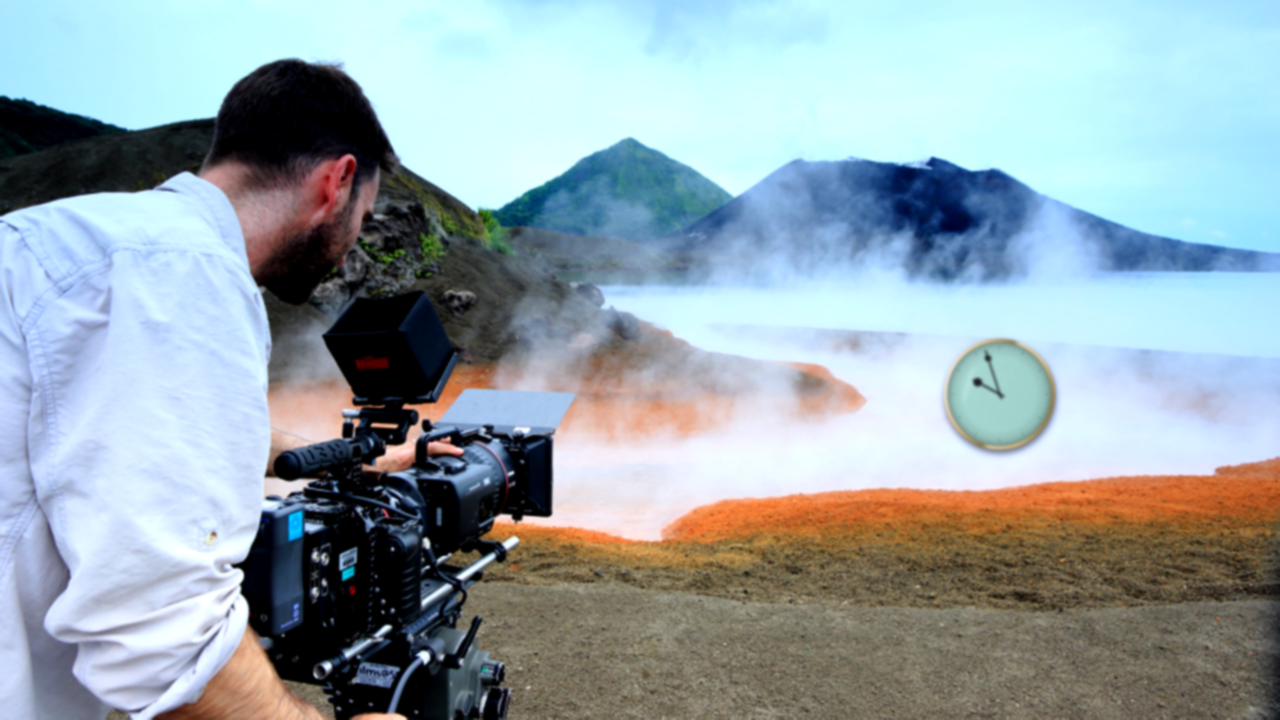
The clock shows {"hour": 9, "minute": 57}
